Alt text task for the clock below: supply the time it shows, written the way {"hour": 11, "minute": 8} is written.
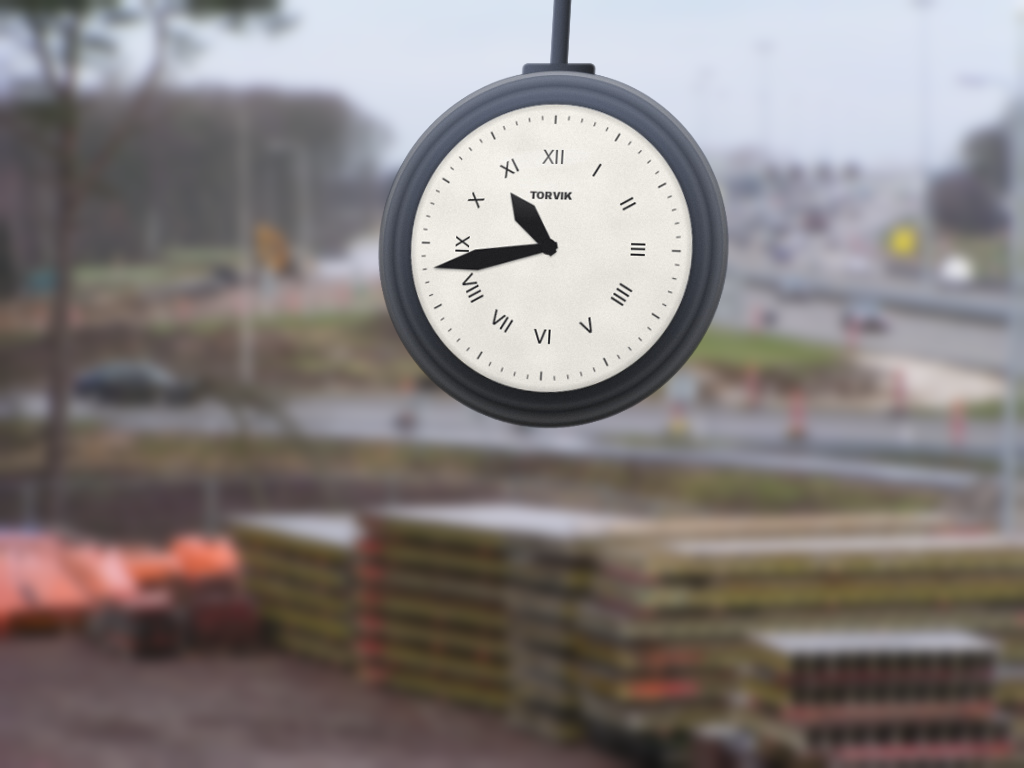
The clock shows {"hour": 10, "minute": 43}
